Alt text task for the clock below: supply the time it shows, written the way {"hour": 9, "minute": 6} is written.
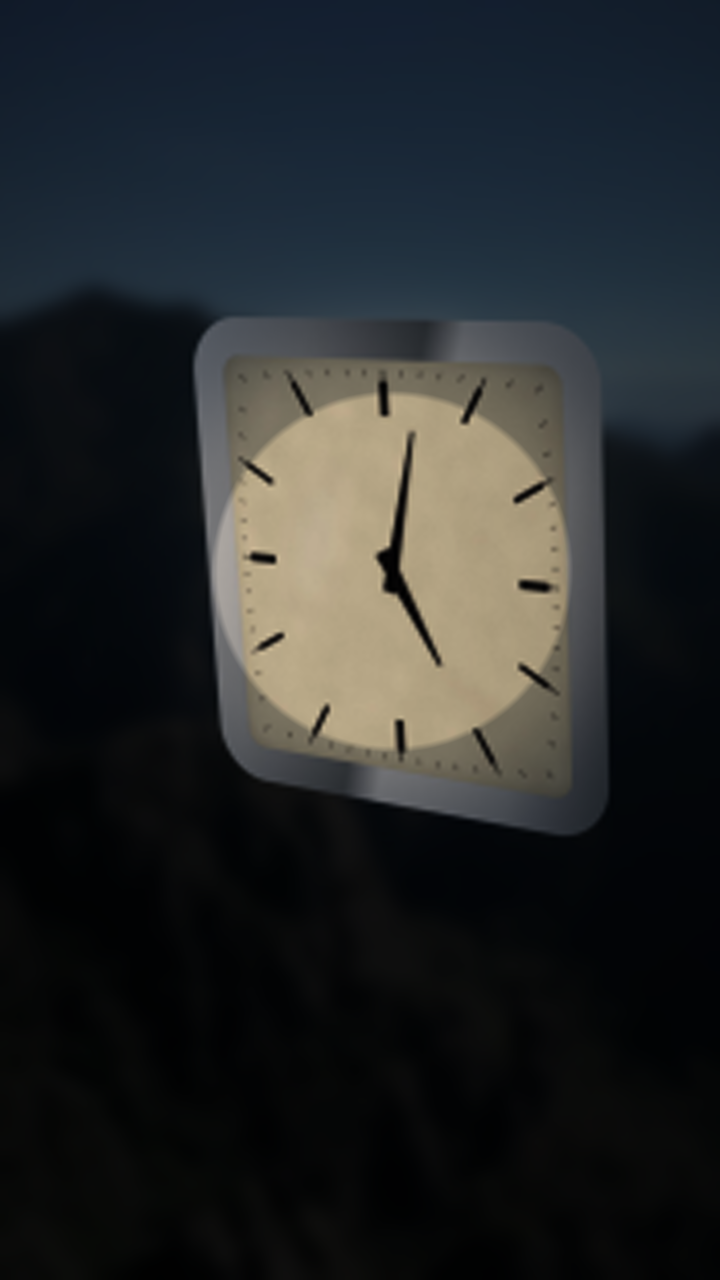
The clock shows {"hour": 5, "minute": 2}
